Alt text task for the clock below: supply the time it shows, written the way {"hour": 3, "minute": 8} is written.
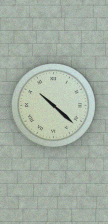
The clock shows {"hour": 10, "minute": 22}
